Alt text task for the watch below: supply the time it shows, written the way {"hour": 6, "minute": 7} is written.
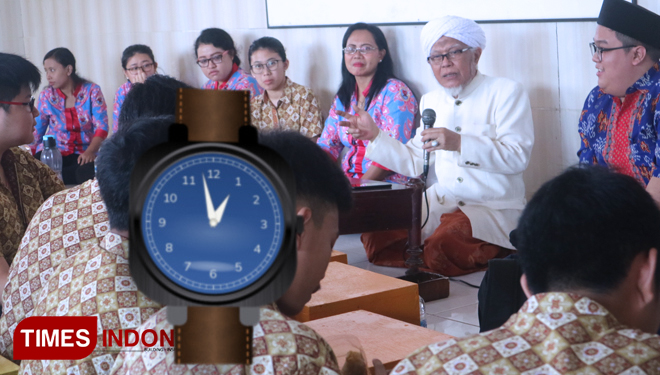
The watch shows {"hour": 12, "minute": 58}
